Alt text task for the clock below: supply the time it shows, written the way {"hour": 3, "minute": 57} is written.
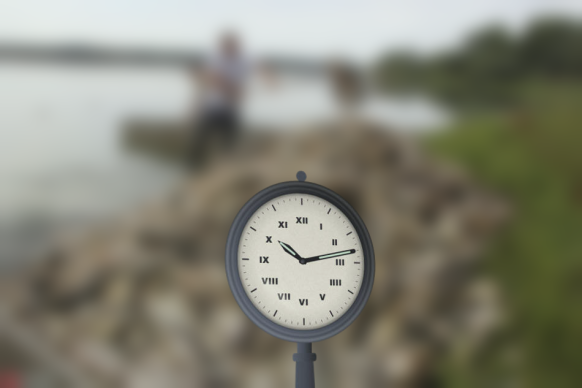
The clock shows {"hour": 10, "minute": 13}
